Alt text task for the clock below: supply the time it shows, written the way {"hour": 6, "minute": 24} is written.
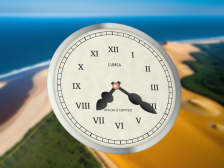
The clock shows {"hour": 7, "minute": 21}
